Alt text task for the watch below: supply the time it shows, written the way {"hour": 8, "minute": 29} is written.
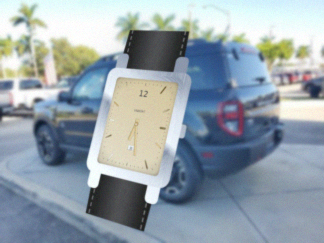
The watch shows {"hour": 6, "minute": 28}
